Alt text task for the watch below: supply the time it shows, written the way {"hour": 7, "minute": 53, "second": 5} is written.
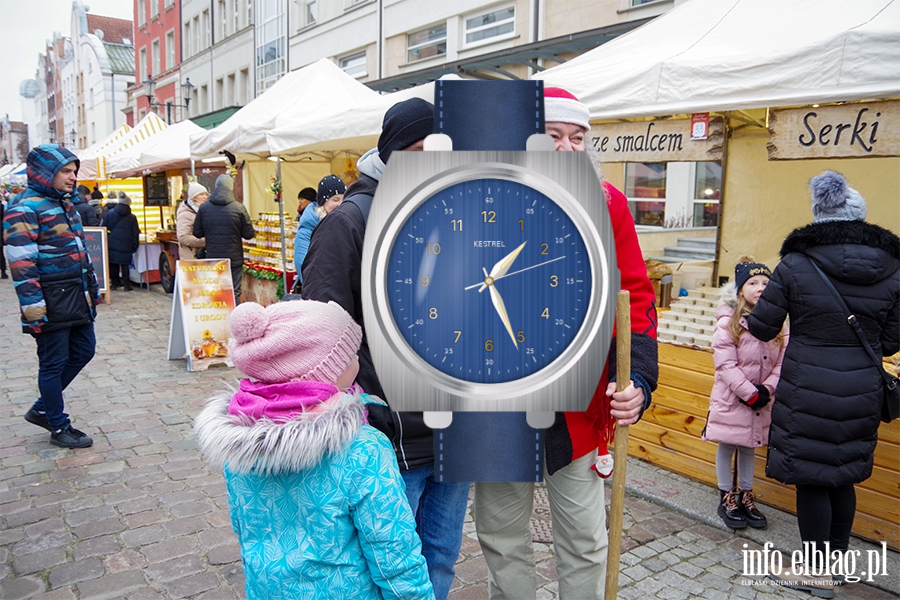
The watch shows {"hour": 1, "minute": 26, "second": 12}
